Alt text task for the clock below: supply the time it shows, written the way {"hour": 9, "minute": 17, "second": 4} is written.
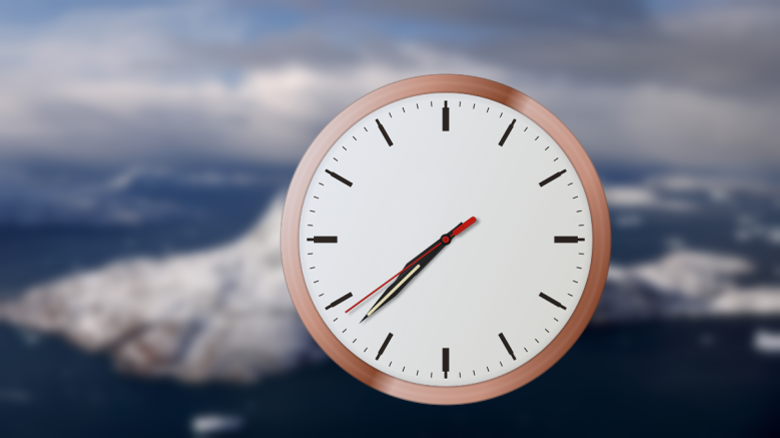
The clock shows {"hour": 7, "minute": 37, "second": 39}
